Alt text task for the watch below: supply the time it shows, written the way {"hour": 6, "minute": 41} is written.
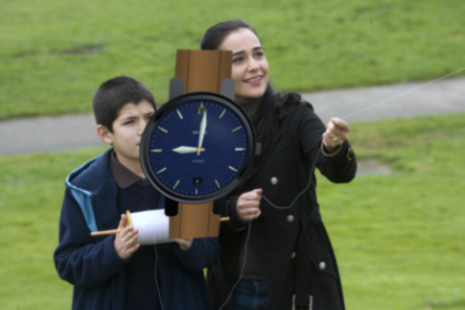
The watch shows {"hour": 9, "minute": 1}
